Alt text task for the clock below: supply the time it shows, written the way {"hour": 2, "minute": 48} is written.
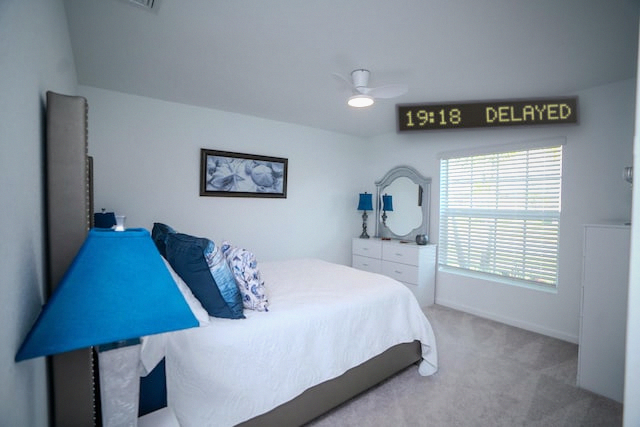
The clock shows {"hour": 19, "minute": 18}
